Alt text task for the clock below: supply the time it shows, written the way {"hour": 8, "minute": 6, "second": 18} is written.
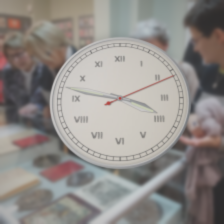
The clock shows {"hour": 3, "minute": 47, "second": 11}
